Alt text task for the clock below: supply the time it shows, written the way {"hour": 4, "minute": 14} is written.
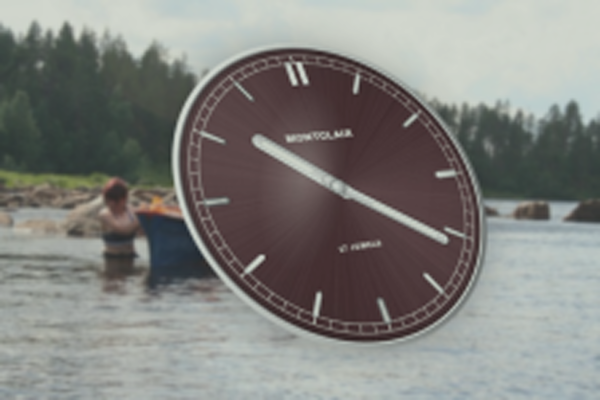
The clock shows {"hour": 10, "minute": 21}
